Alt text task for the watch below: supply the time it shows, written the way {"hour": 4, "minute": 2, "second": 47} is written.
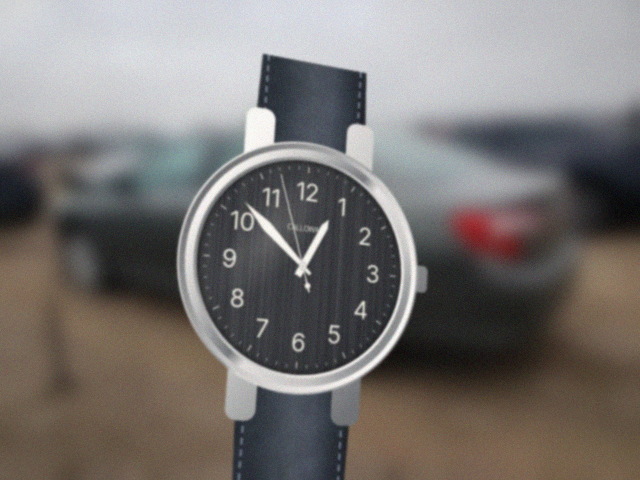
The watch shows {"hour": 12, "minute": 51, "second": 57}
